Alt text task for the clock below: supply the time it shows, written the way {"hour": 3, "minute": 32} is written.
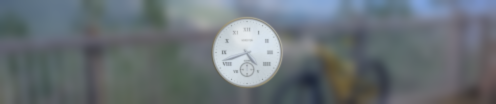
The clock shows {"hour": 4, "minute": 42}
